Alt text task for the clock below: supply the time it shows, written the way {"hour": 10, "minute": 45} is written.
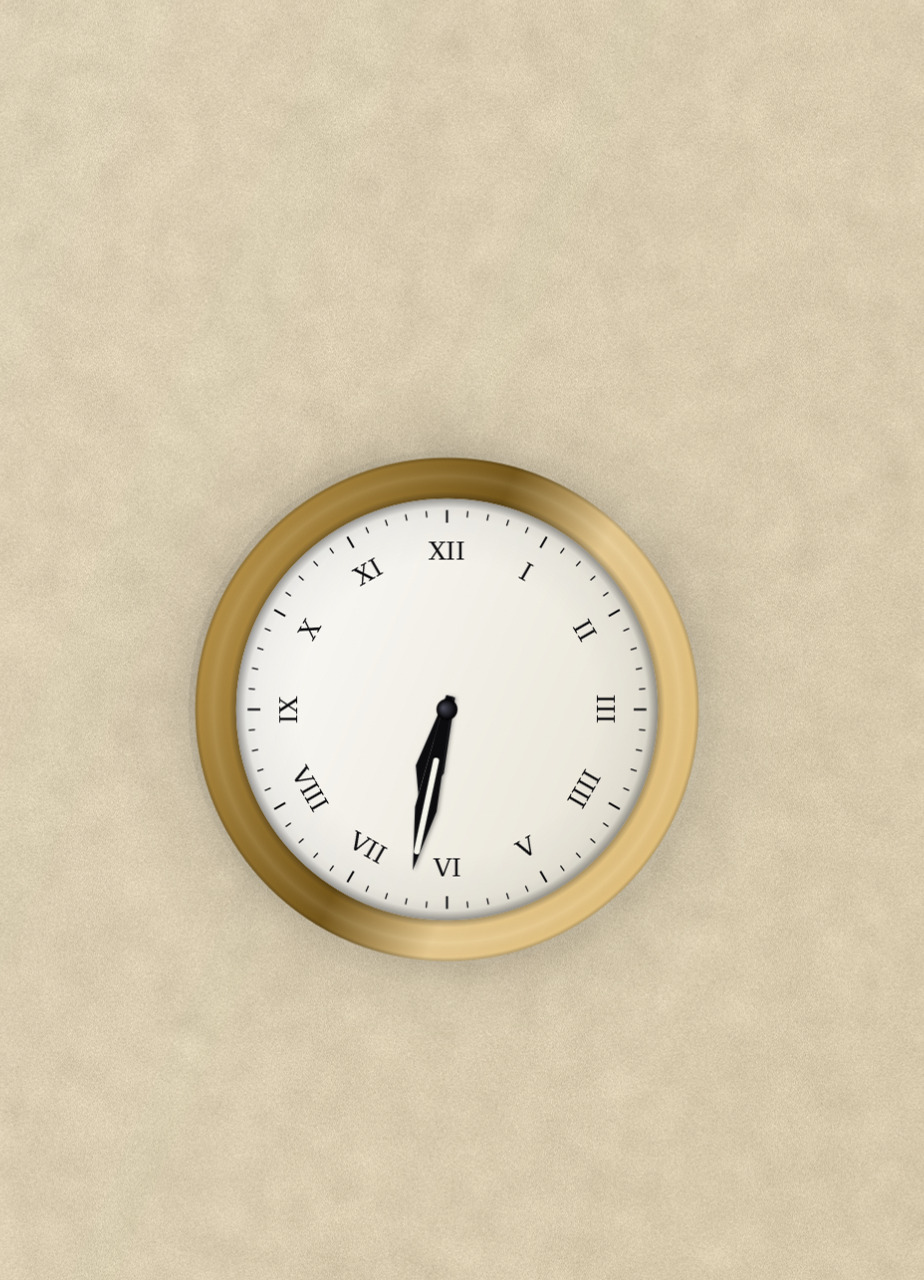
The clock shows {"hour": 6, "minute": 32}
